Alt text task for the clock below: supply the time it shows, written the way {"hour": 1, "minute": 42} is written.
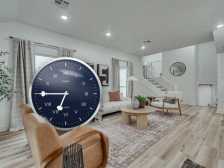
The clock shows {"hour": 6, "minute": 45}
